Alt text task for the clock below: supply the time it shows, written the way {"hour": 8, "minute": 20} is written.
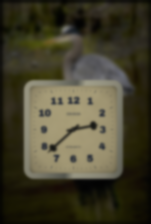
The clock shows {"hour": 2, "minute": 38}
